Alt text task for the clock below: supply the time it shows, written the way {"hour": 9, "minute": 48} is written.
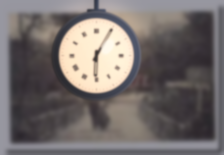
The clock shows {"hour": 6, "minute": 5}
